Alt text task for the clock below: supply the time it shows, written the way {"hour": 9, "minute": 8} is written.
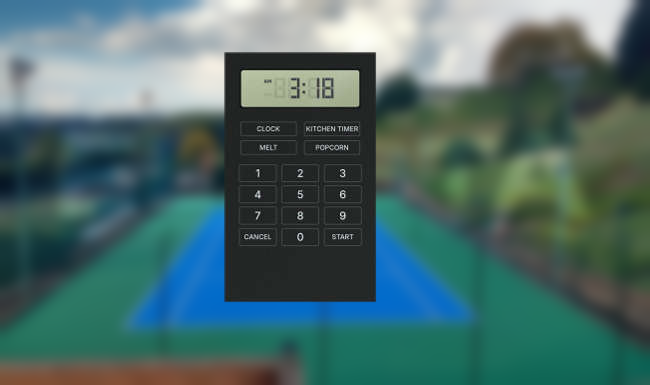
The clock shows {"hour": 3, "minute": 18}
